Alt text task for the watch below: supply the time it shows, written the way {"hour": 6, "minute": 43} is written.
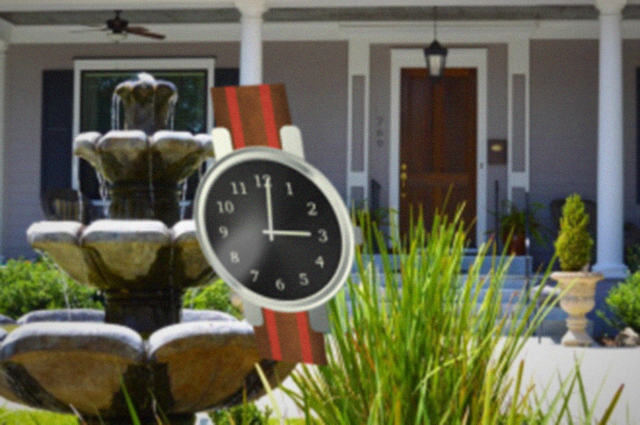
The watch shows {"hour": 3, "minute": 1}
